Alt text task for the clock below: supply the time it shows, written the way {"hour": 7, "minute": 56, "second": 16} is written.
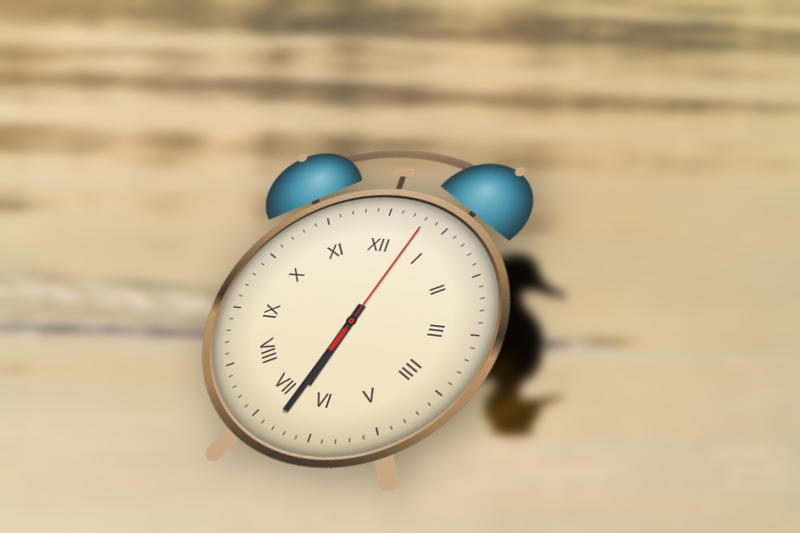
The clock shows {"hour": 6, "minute": 33, "second": 3}
